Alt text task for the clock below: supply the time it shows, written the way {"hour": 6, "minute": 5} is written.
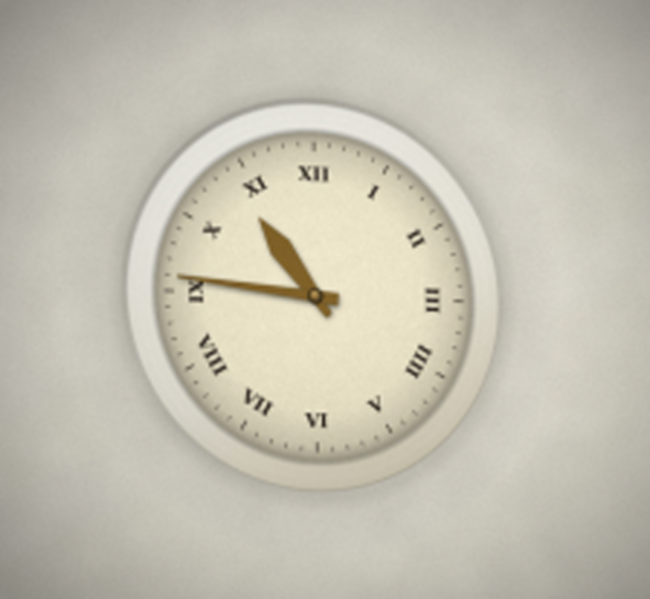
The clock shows {"hour": 10, "minute": 46}
